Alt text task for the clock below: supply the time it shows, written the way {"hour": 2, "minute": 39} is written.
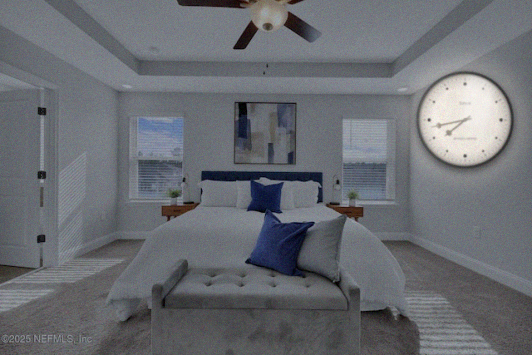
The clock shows {"hour": 7, "minute": 43}
